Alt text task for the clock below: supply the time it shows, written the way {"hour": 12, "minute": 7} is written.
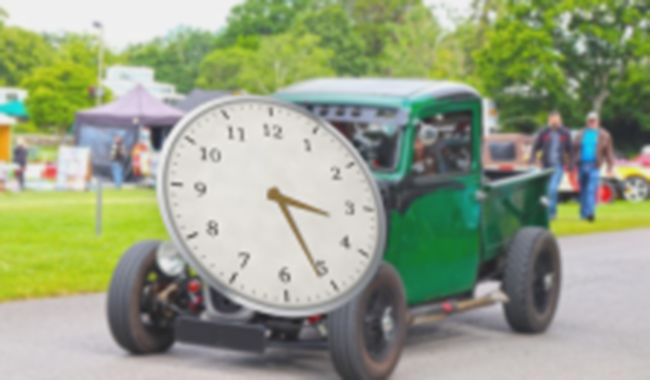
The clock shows {"hour": 3, "minute": 26}
